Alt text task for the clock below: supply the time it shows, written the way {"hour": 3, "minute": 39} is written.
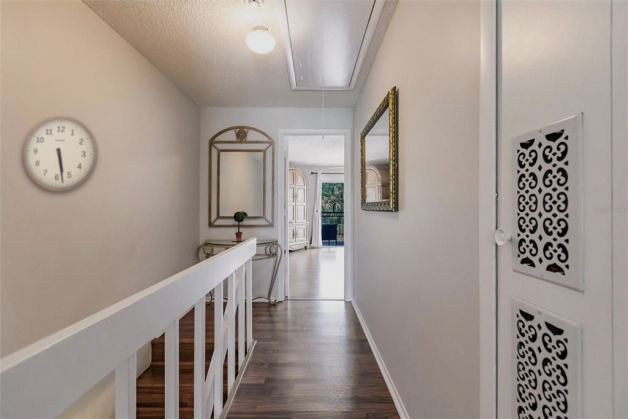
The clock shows {"hour": 5, "minute": 28}
